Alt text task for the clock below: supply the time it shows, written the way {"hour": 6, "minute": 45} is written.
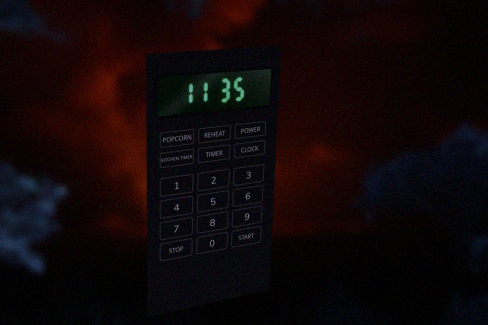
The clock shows {"hour": 11, "minute": 35}
